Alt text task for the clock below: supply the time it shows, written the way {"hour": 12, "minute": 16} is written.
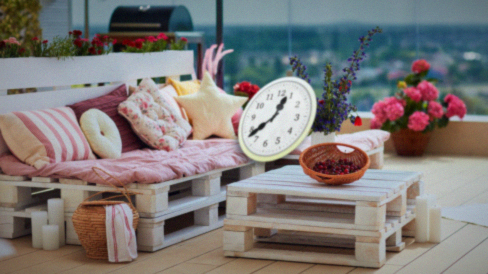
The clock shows {"hour": 12, "minute": 38}
